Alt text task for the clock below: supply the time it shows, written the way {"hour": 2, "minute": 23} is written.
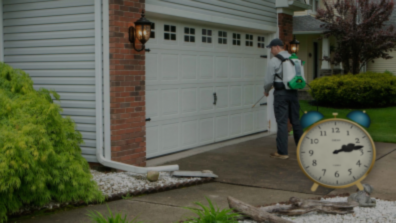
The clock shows {"hour": 2, "minute": 13}
